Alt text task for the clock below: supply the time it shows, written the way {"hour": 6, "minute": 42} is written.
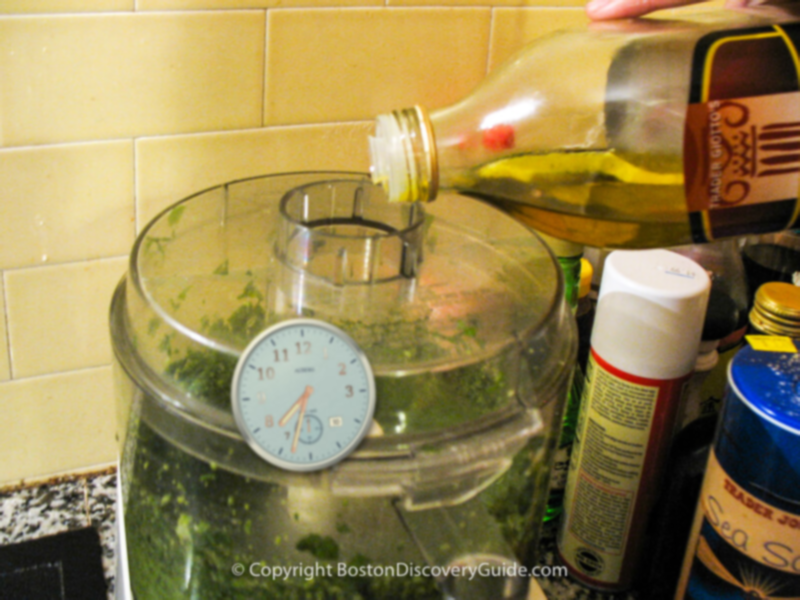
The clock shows {"hour": 7, "minute": 33}
